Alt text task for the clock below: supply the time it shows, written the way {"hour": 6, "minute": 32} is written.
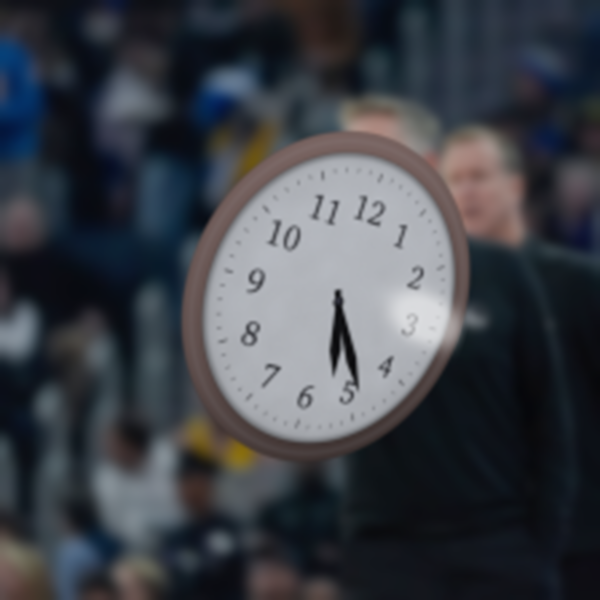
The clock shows {"hour": 5, "minute": 24}
